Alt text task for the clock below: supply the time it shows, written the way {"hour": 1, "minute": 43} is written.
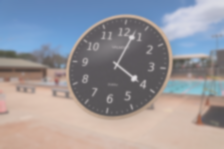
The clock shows {"hour": 4, "minute": 3}
